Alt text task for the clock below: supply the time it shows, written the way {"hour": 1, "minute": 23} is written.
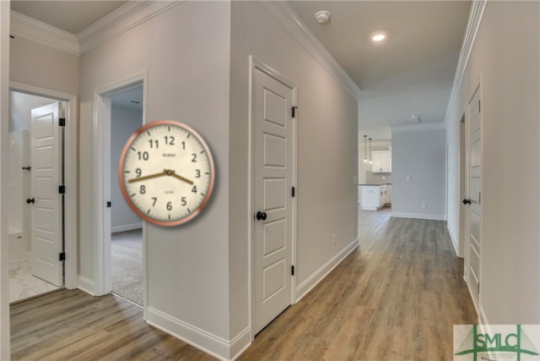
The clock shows {"hour": 3, "minute": 43}
